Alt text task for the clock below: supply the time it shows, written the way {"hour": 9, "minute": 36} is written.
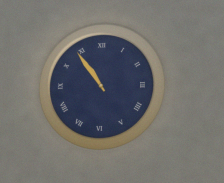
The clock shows {"hour": 10, "minute": 54}
